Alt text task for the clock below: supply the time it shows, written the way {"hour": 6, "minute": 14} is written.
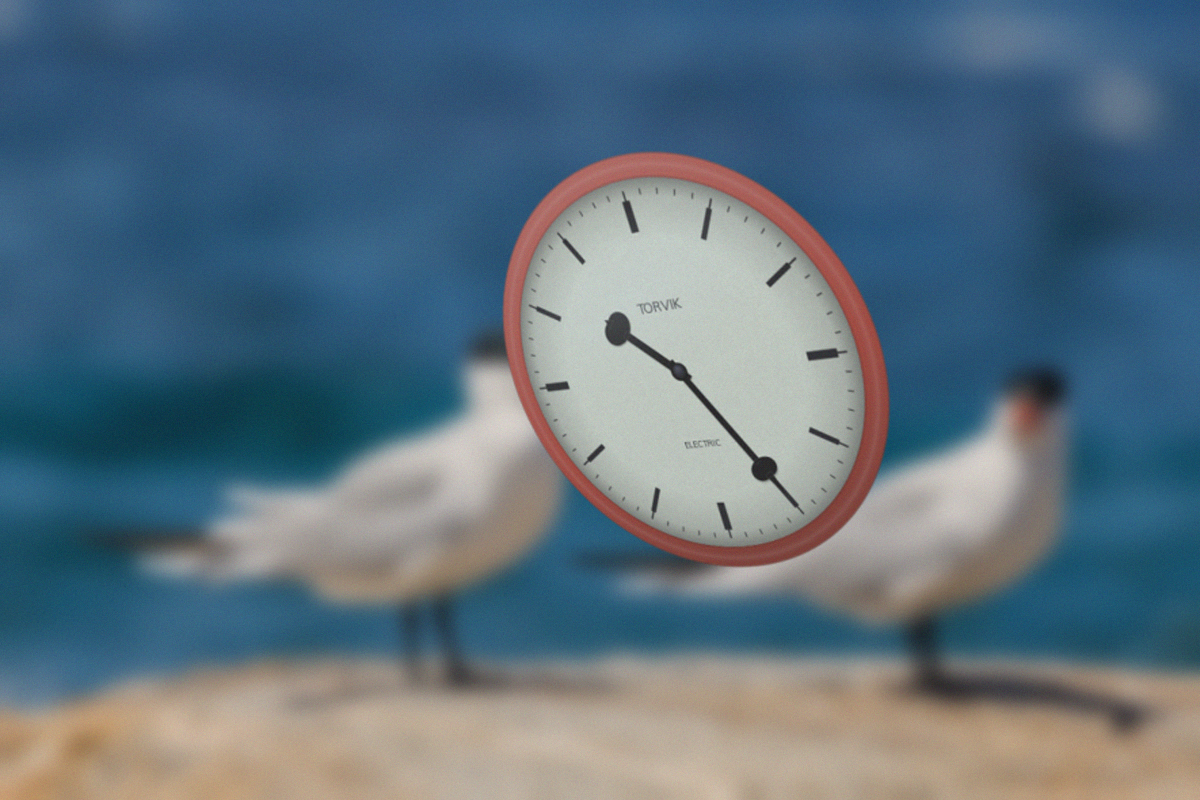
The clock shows {"hour": 10, "minute": 25}
